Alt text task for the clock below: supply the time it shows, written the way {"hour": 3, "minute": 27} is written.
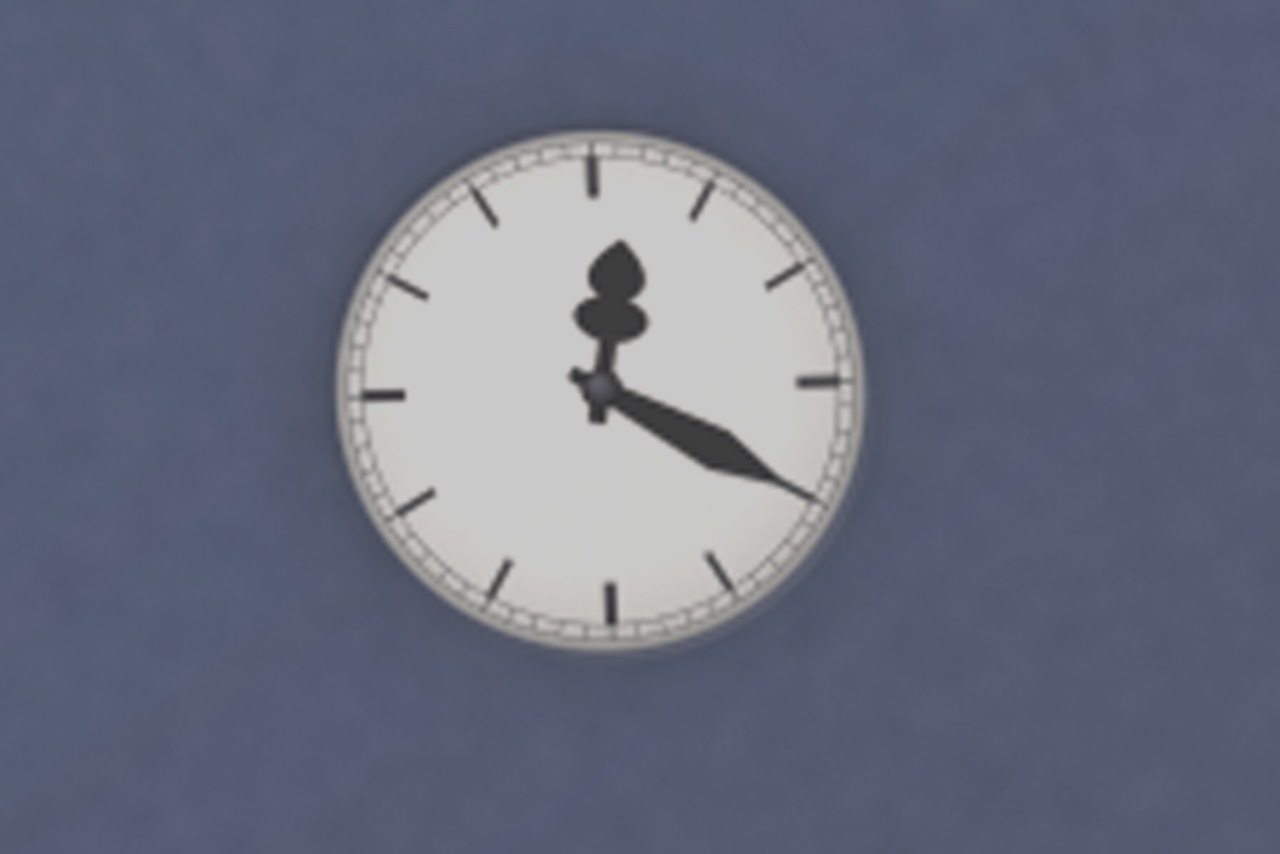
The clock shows {"hour": 12, "minute": 20}
